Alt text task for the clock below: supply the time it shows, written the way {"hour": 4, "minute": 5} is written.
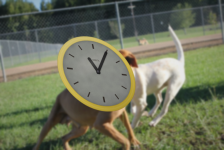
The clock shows {"hour": 11, "minute": 5}
